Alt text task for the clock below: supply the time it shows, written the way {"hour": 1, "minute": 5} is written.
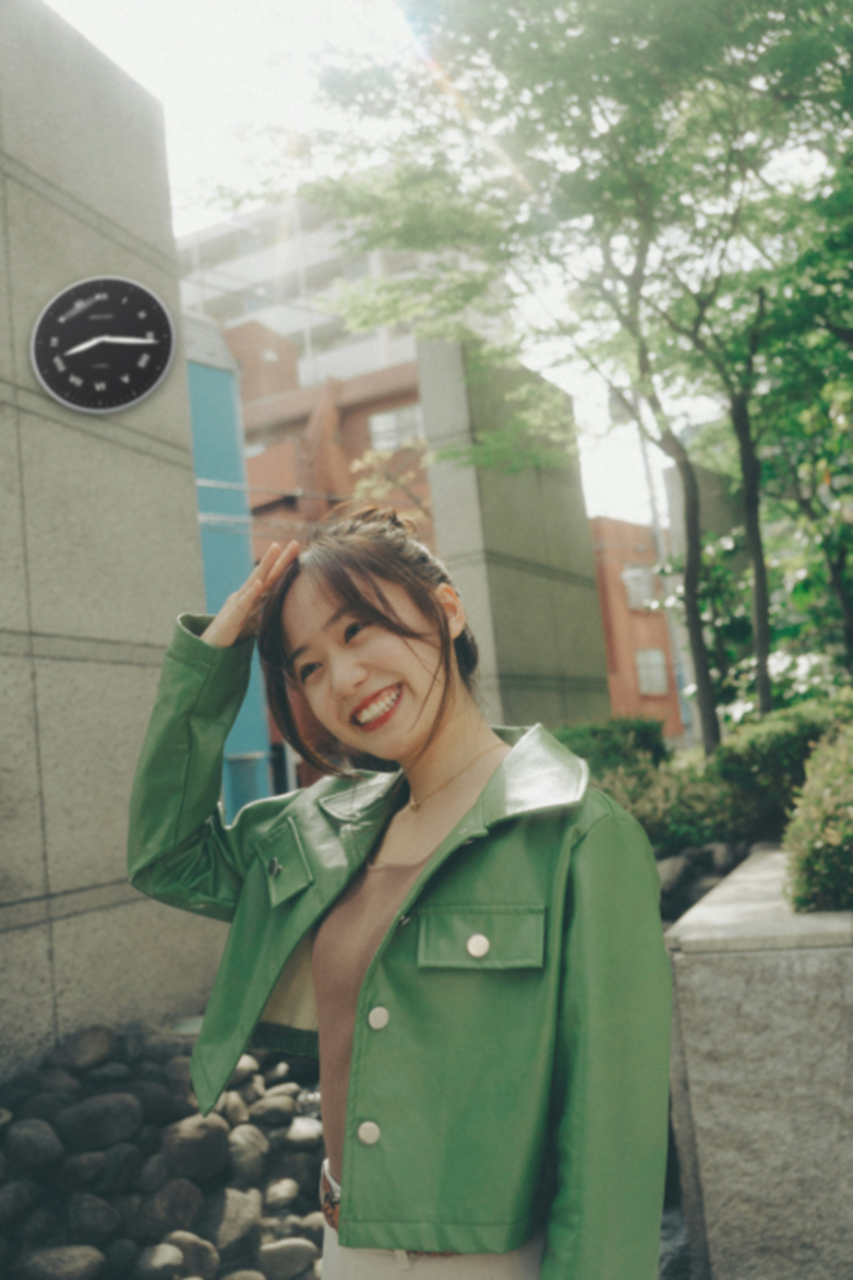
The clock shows {"hour": 8, "minute": 16}
